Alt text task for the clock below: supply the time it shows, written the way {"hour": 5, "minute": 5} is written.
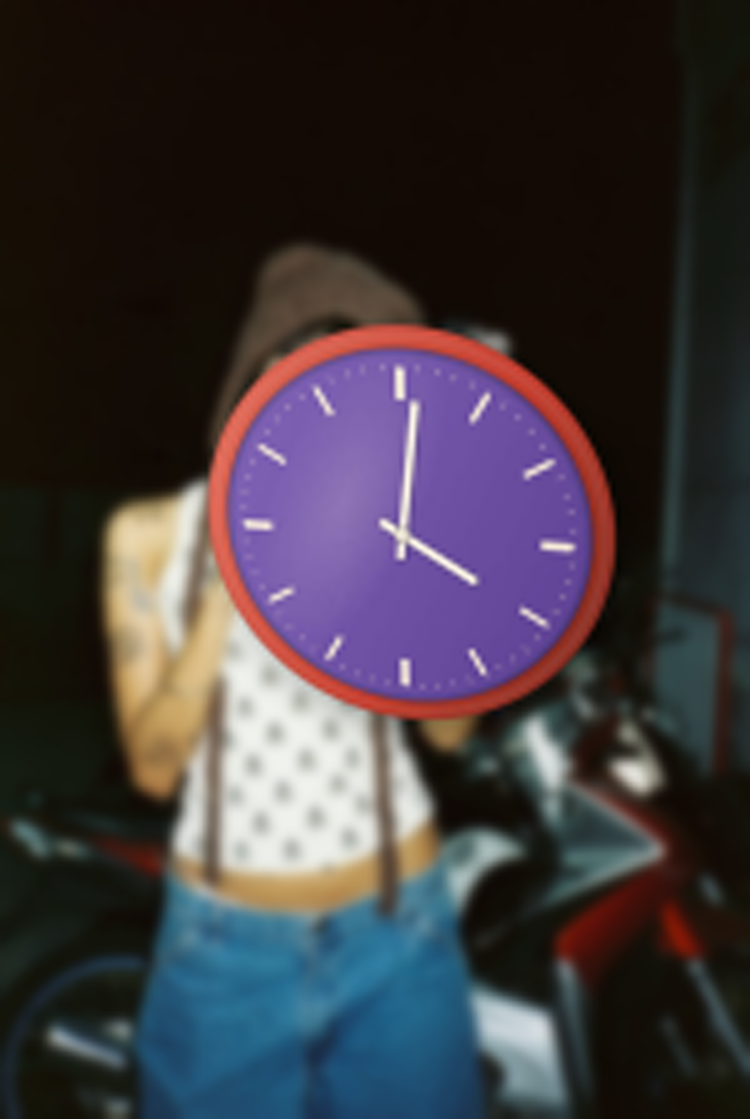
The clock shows {"hour": 4, "minute": 1}
